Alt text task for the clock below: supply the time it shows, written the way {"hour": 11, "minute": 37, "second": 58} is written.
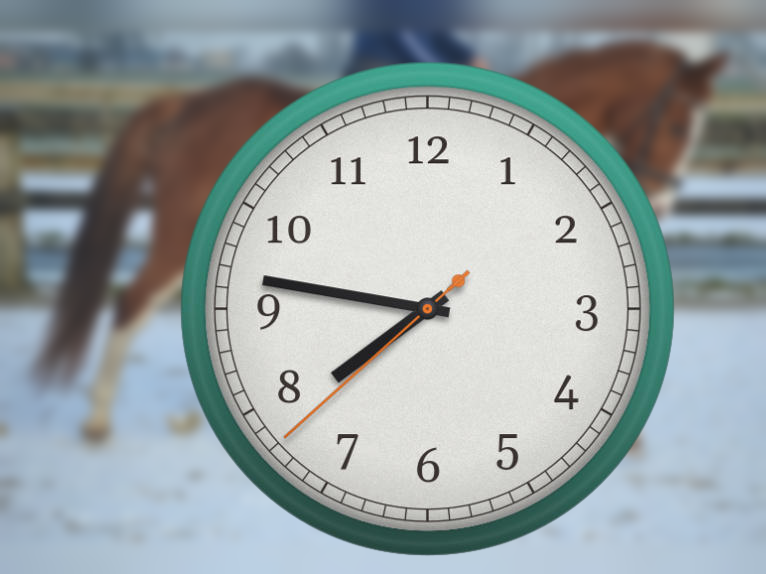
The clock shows {"hour": 7, "minute": 46, "second": 38}
